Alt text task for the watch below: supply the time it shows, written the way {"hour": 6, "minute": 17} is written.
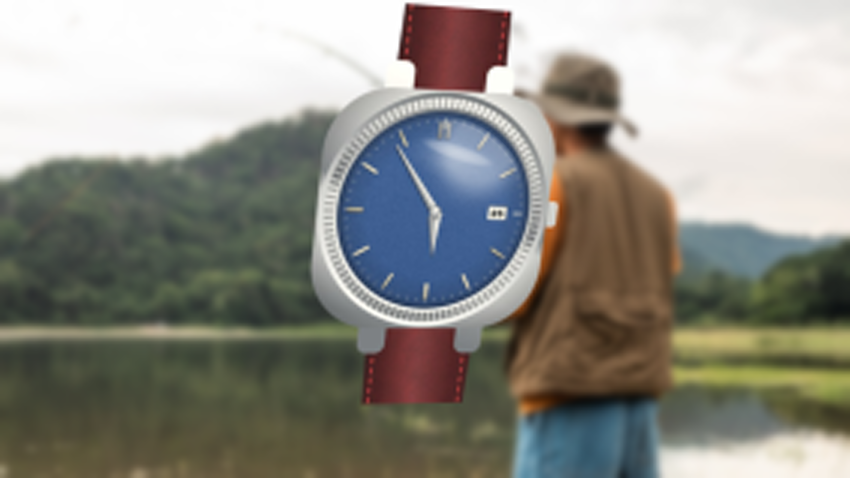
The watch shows {"hour": 5, "minute": 54}
